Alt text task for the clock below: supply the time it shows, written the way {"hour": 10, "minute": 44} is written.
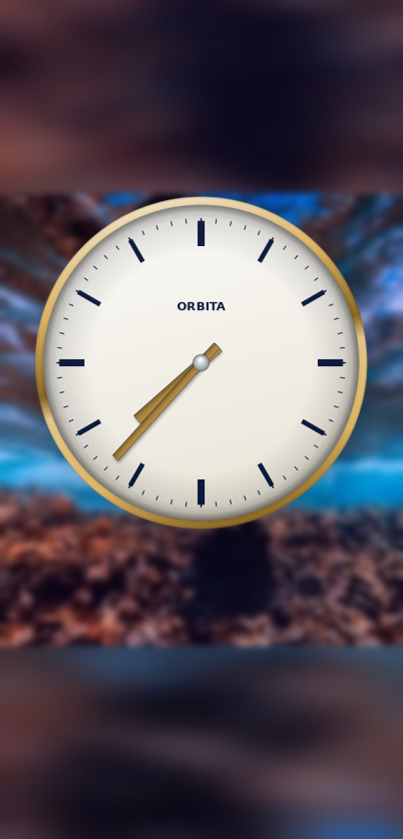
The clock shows {"hour": 7, "minute": 37}
